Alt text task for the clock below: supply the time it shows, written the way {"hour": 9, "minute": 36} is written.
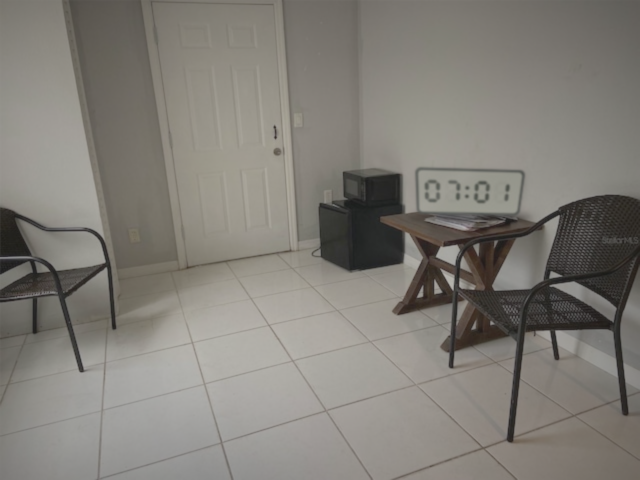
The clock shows {"hour": 7, "minute": 1}
